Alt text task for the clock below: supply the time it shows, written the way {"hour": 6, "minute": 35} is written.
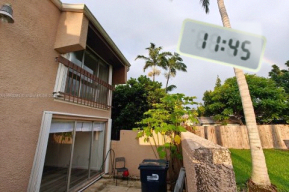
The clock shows {"hour": 11, "minute": 45}
